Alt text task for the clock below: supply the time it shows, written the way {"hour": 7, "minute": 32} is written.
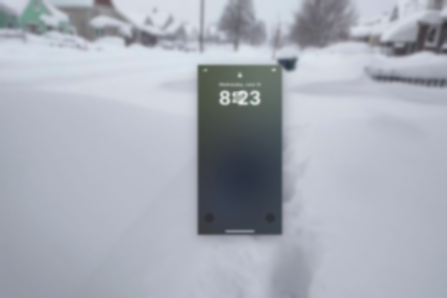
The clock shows {"hour": 8, "minute": 23}
